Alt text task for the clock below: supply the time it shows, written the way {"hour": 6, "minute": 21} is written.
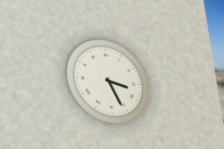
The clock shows {"hour": 3, "minute": 26}
